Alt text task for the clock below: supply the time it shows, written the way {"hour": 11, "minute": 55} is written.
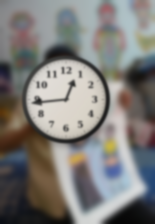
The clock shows {"hour": 12, "minute": 44}
